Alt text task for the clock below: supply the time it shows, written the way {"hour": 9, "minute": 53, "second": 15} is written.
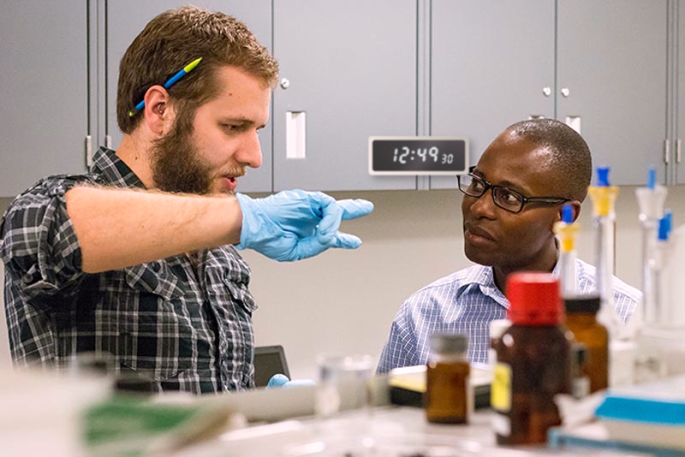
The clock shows {"hour": 12, "minute": 49, "second": 30}
